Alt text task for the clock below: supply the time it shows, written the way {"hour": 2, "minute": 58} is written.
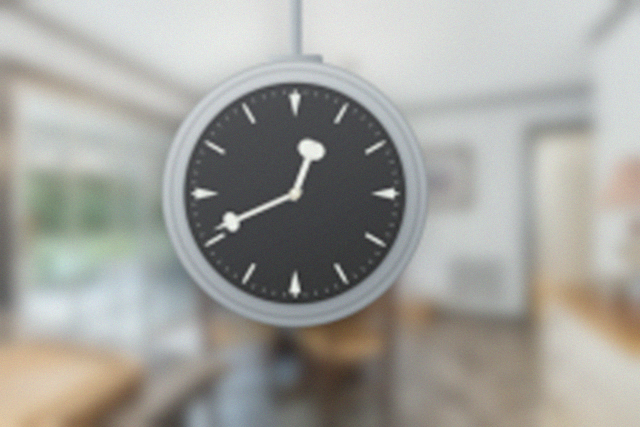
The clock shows {"hour": 12, "minute": 41}
